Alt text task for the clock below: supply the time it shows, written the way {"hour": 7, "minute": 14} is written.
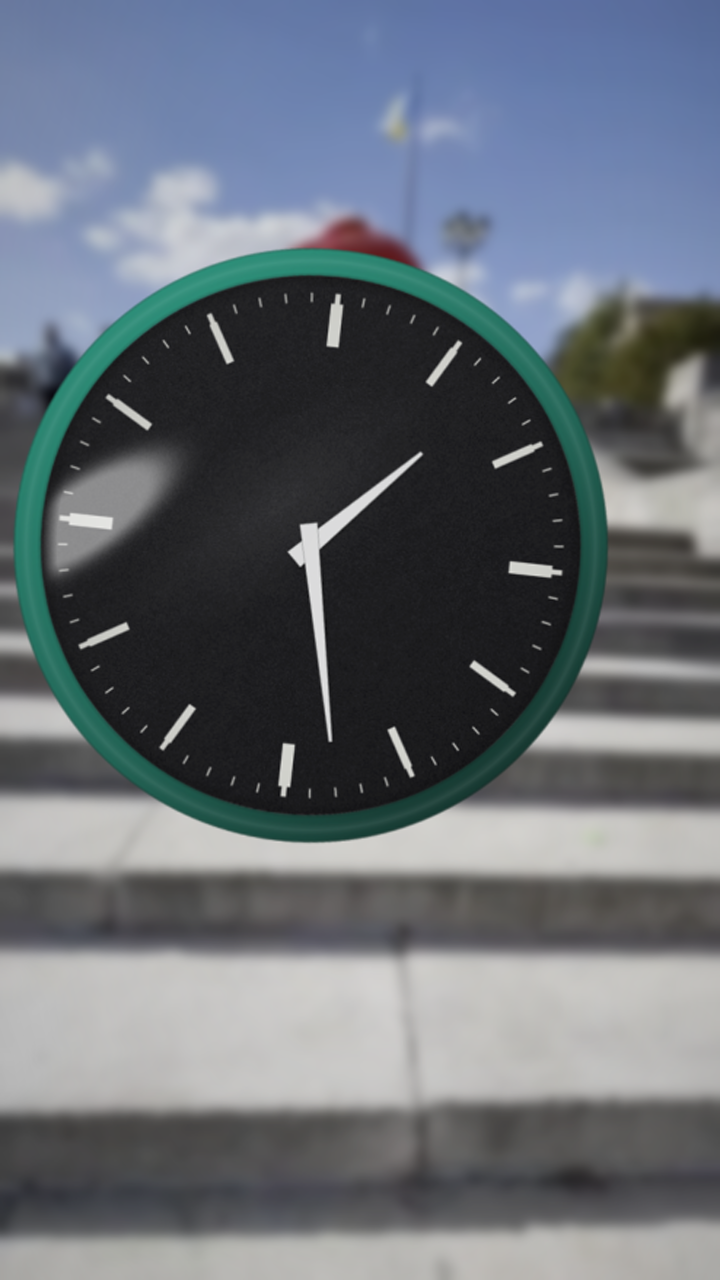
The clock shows {"hour": 1, "minute": 28}
